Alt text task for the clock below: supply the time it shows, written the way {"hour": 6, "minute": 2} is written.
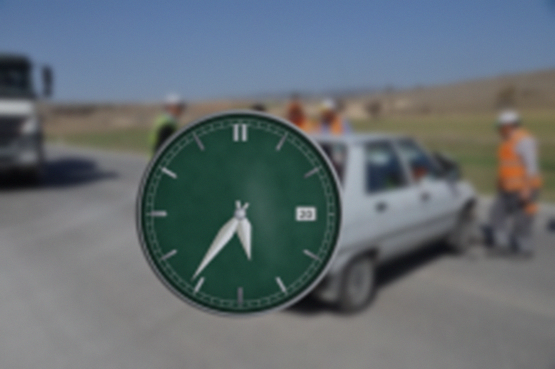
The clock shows {"hour": 5, "minute": 36}
